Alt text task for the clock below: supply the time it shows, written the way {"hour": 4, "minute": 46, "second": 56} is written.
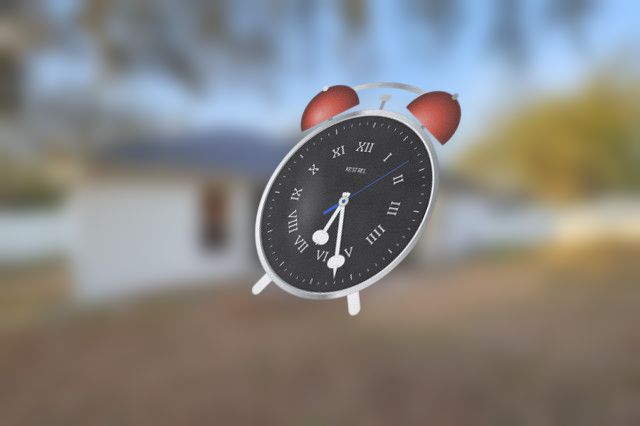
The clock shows {"hour": 6, "minute": 27, "second": 8}
